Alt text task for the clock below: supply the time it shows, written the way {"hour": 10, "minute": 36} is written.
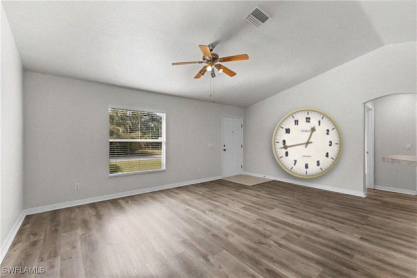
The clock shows {"hour": 12, "minute": 43}
